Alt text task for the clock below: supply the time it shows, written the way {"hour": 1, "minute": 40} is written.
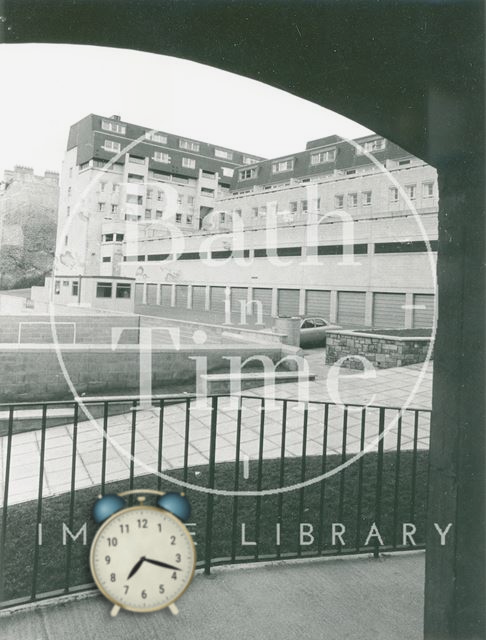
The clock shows {"hour": 7, "minute": 18}
